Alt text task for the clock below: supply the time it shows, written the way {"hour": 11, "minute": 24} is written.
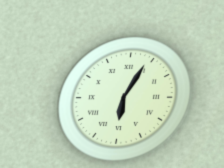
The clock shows {"hour": 6, "minute": 4}
